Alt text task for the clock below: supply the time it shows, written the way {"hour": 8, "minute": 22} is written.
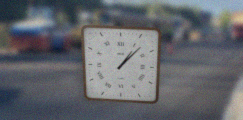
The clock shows {"hour": 1, "minute": 7}
